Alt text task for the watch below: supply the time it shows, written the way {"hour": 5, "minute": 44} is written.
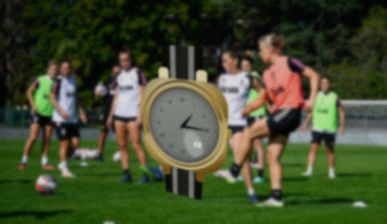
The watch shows {"hour": 1, "minute": 15}
